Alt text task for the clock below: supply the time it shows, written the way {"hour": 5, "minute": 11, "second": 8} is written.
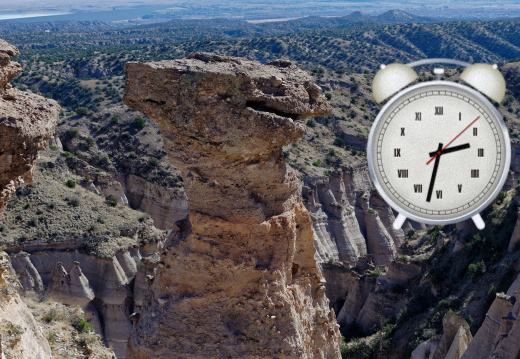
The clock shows {"hour": 2, "minute": 32, "second": 8}
